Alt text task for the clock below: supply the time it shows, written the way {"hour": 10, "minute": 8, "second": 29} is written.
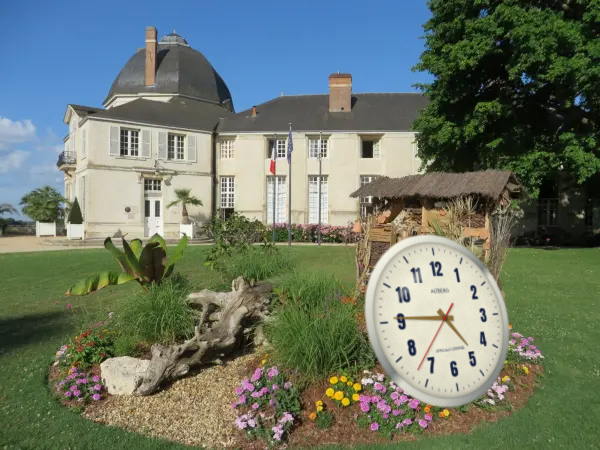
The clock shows {"hour": 4, "minute": 45, "second": 37}
